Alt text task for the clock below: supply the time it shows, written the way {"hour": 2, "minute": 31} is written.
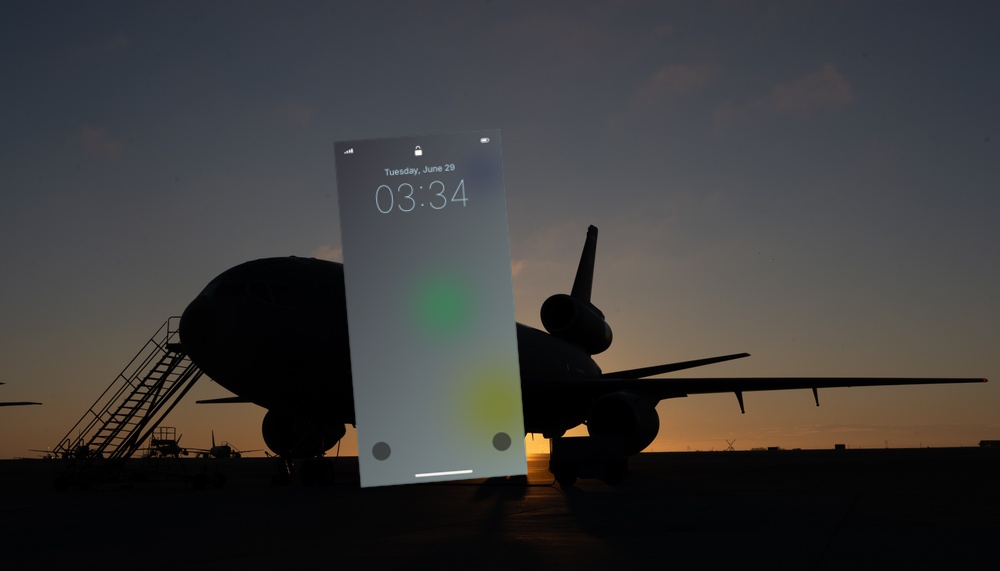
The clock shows {"hour": 3, "minute": 34}
